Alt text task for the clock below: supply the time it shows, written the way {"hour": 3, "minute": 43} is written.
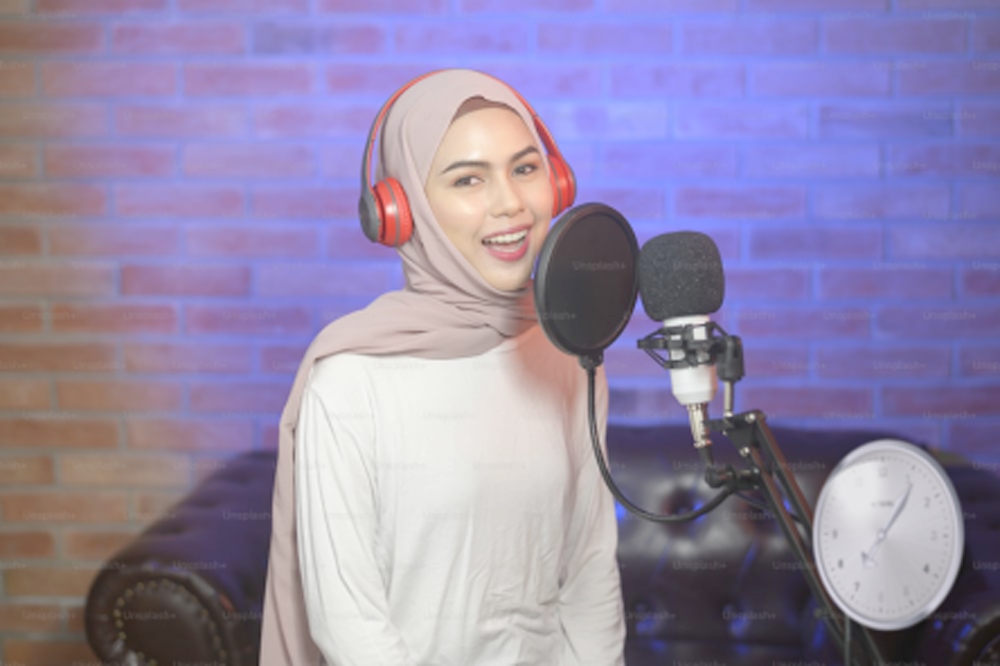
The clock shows {"hour": 7, "minute": 6}
